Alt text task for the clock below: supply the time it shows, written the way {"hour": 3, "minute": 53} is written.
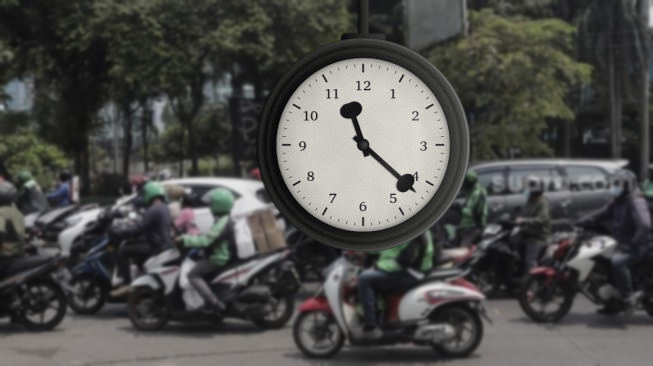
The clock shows {"hour": 11, "minute": 22}
